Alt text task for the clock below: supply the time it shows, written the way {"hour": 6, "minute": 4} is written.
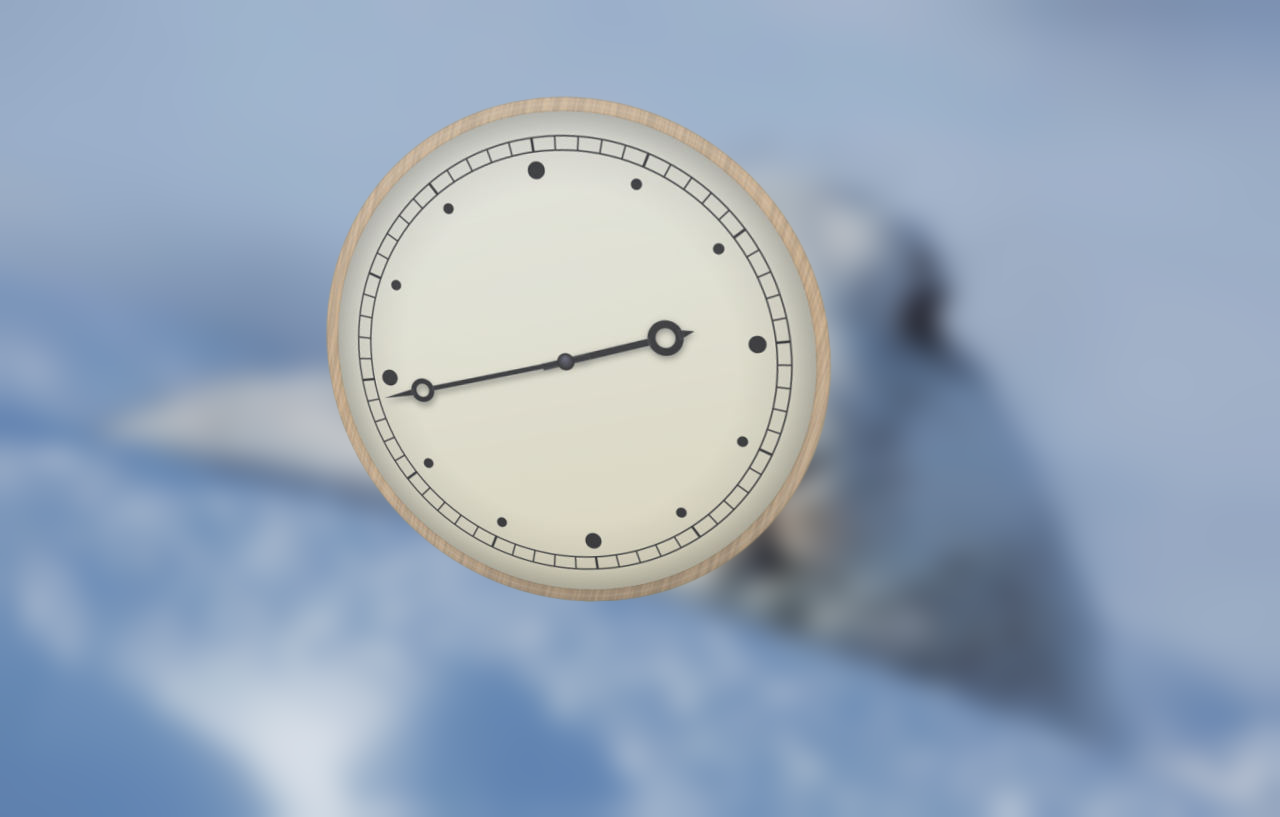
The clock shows {"hour": 2, "minute": 44}
